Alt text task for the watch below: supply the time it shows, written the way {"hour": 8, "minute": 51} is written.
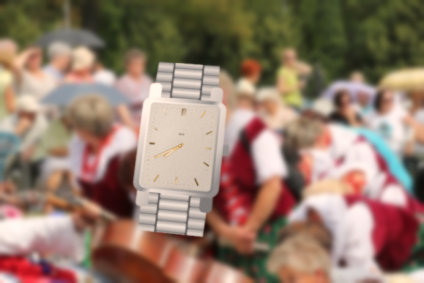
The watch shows {"hour": 7, "minute": 40}
